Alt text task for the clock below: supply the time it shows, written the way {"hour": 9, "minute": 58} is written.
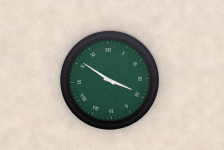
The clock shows {"hour": 3, "minute": 51}
